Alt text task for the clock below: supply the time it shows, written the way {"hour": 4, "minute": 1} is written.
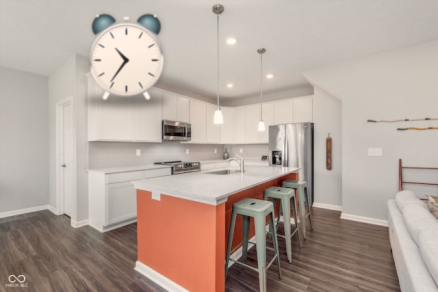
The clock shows {"hour": 10, "minute": 36}
